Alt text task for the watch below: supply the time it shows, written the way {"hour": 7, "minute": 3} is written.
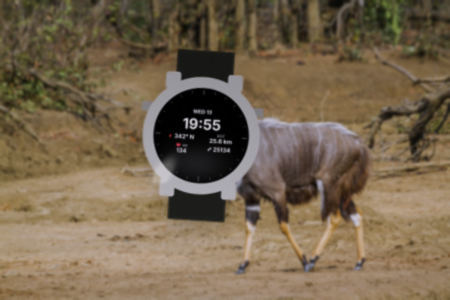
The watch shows {"hour": 19, "minute": 55}
